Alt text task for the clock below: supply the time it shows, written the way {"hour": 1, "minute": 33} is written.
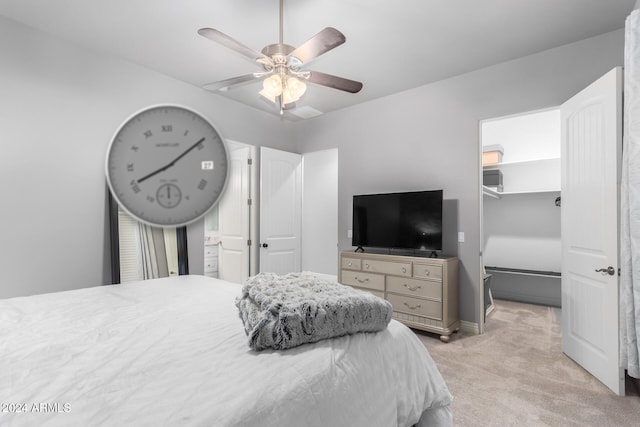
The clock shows {"hour": 8, "minute": 9}
